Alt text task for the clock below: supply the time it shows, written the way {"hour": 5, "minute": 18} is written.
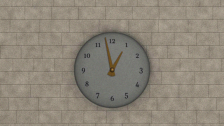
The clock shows {"hour": 12, "minute": 58}
